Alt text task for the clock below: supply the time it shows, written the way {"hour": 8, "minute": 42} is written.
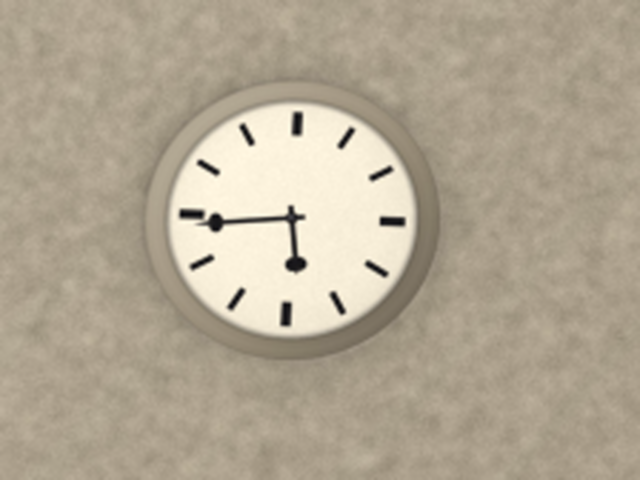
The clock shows {"hour": 5, "minute": 44}
